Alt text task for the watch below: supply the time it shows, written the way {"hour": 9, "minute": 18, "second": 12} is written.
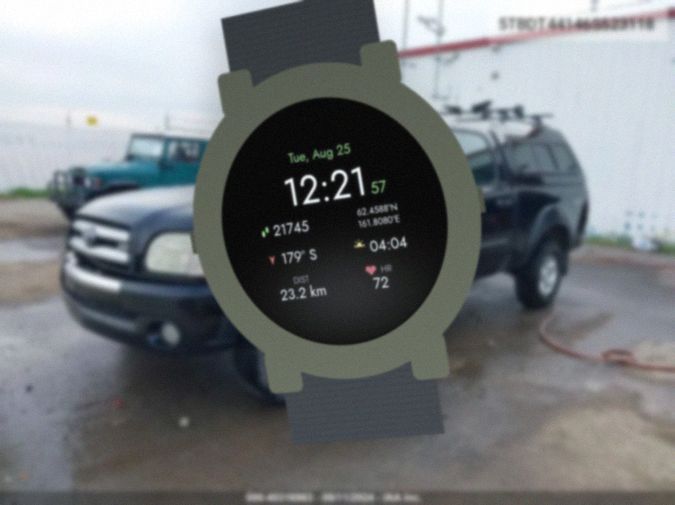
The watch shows {"hour": 12, "minute": 21, "second": 57}
